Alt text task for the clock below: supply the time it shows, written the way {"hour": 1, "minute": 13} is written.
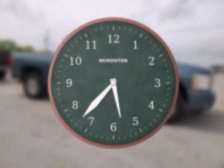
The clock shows {"hour": 5, "minute": 37}
